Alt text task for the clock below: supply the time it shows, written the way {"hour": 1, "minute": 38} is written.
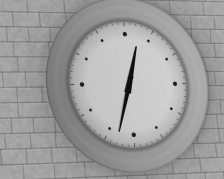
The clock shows {"hour": 12, "minute": 33}
